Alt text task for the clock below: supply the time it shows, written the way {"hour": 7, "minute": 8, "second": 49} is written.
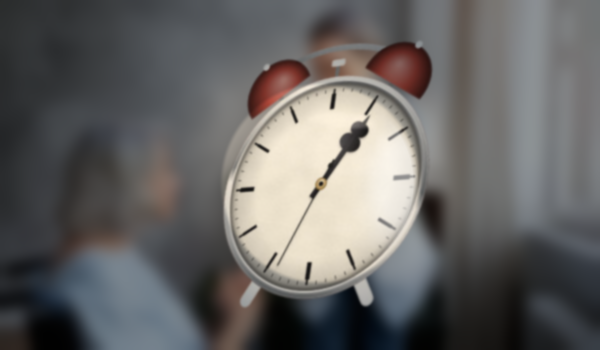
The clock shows {"hour": 1, "minute": 5, "second": 34}
